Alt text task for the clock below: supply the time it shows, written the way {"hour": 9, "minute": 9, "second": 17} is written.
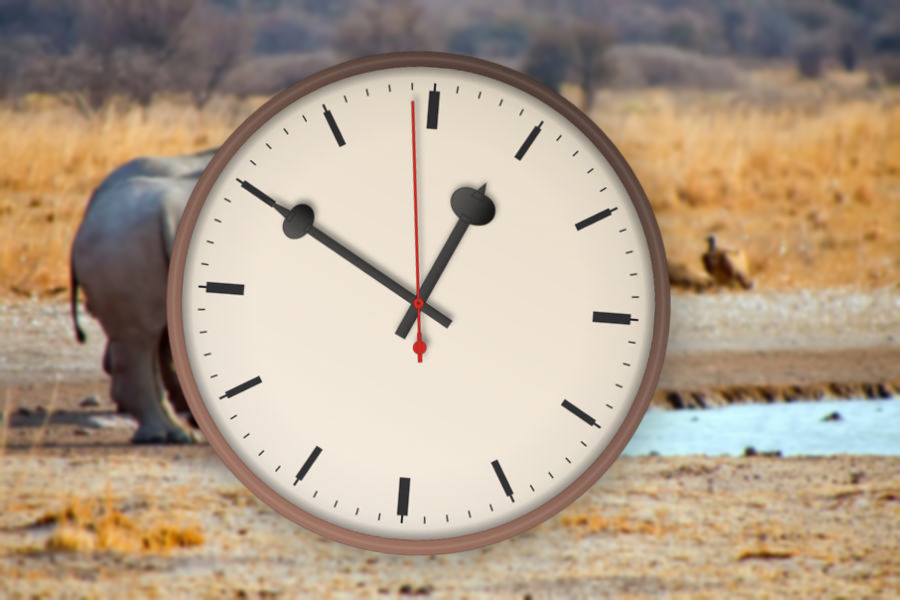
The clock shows {"hour": 12, "minute": 49, "second": 59}
